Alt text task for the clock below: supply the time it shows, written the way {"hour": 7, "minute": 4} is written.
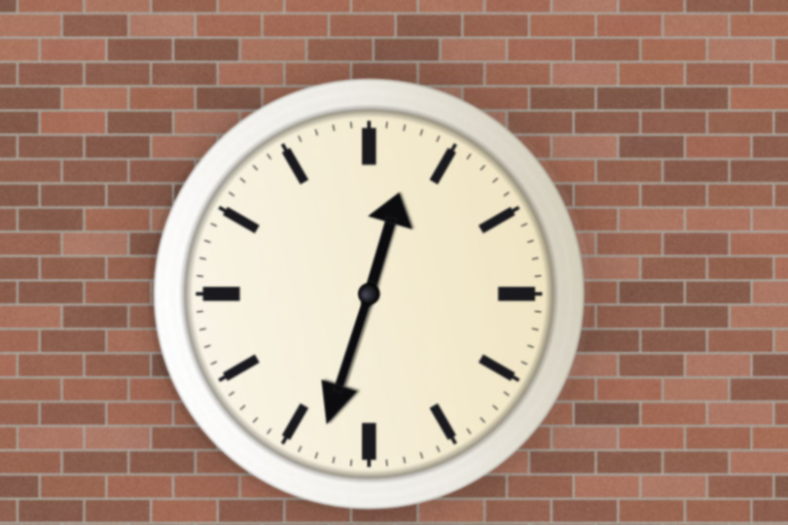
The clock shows {"hour": 12, "minute": 33}
